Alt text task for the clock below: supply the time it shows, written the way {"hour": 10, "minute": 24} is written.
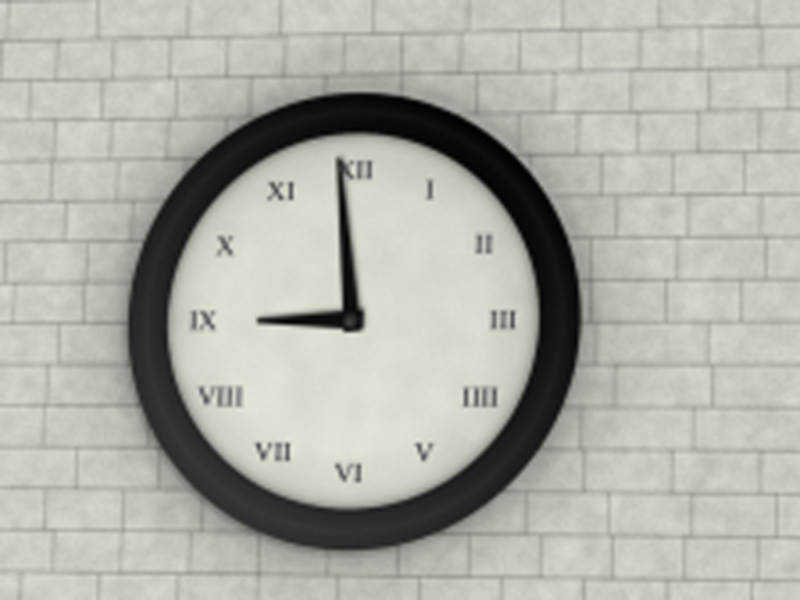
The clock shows {"hour": 8, "minute": 59}
